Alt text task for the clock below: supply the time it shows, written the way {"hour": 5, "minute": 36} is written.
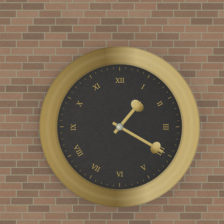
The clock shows {"hour": 1, "minute": 20}
